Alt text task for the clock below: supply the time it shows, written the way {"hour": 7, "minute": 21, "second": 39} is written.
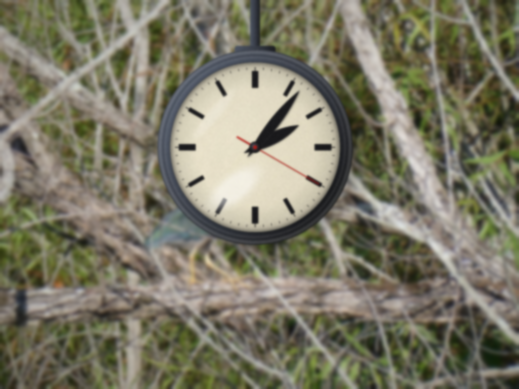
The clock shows {"hour": 2, "minute": 6, "second": 20}
